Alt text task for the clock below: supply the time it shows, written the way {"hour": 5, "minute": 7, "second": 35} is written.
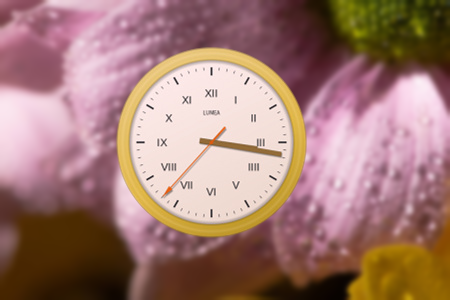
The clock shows {"hour": 3, "minute": 16, "second": 37}
